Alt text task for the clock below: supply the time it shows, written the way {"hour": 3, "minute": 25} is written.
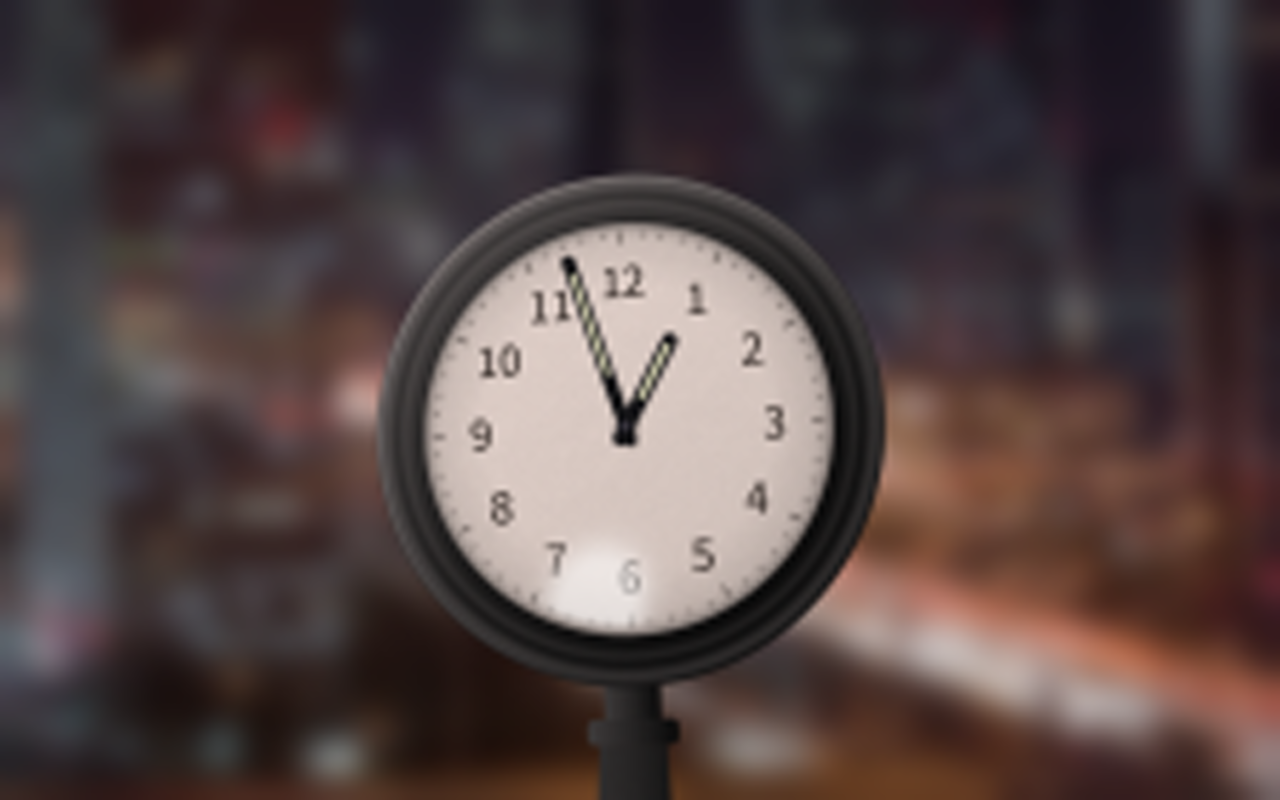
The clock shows {"hour": 12, "minute": 57}
